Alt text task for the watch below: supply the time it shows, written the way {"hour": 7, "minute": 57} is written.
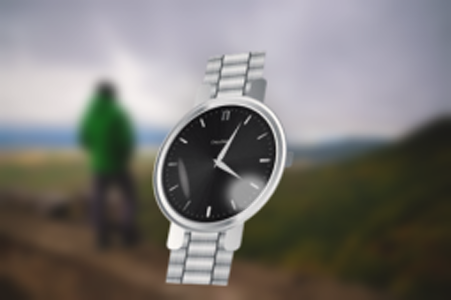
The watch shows {"hour": 4, "minute": 4}
